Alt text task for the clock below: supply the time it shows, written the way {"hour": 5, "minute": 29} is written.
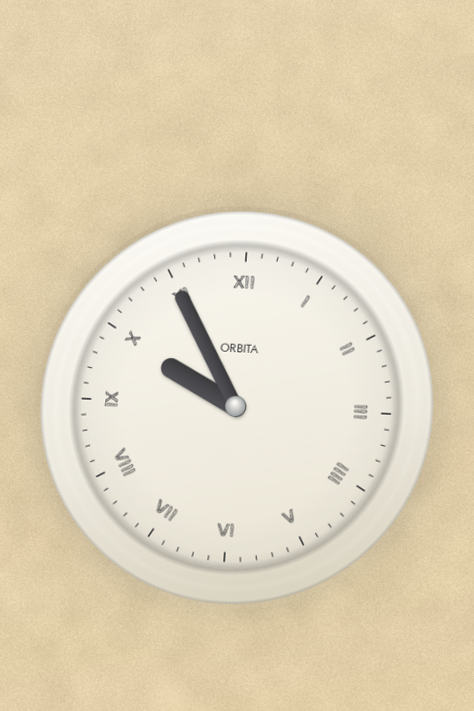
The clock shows {"hour": 9, "minute": 55}
